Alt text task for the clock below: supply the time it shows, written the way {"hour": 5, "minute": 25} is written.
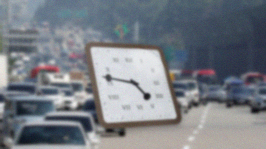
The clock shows {"hour": 4, "minute": 47}
